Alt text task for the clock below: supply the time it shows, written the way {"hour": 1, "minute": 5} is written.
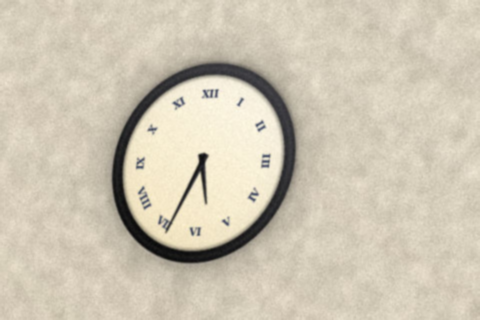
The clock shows {"hour": 5, "minute": 34}
